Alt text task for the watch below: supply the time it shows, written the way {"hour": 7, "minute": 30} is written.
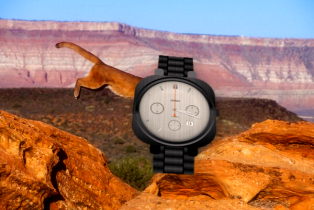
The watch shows {"hour": 3, "minute": 18}
